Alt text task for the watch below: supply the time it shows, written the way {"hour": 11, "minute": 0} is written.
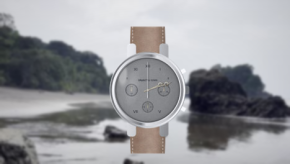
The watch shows {"hour": 2, "minute": 12}
